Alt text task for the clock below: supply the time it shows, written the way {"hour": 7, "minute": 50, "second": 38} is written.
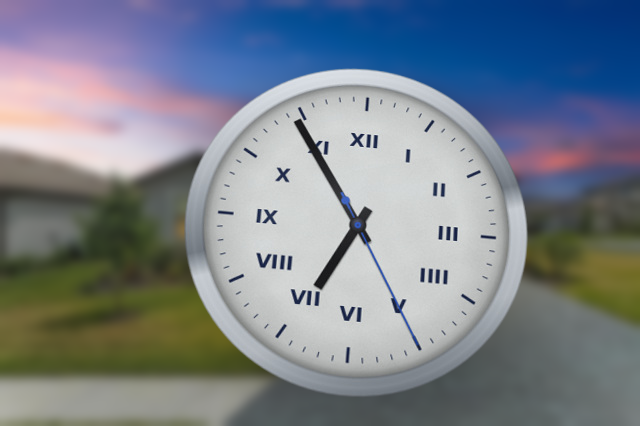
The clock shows {"hour": 6, "minute": 54, "second": 25}
